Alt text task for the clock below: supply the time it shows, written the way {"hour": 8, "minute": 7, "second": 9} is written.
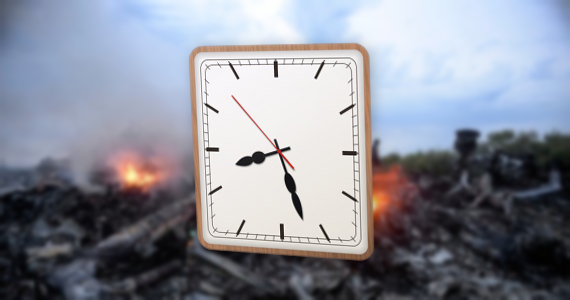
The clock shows {"hour": 8, "minute": 26, "second": 53}
